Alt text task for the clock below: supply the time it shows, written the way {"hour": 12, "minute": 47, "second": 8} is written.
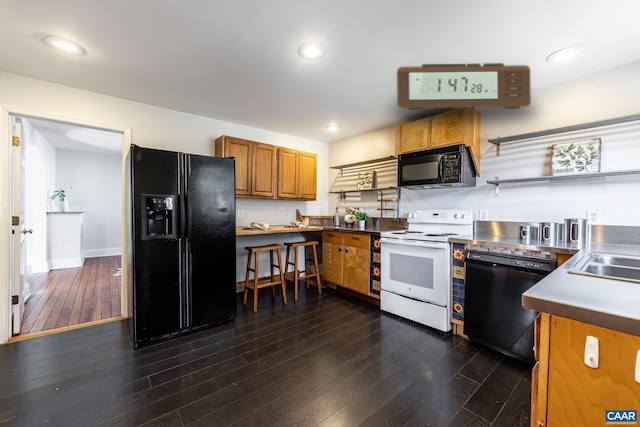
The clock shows {"hour": 1, "minute": 47, "second": 28}
